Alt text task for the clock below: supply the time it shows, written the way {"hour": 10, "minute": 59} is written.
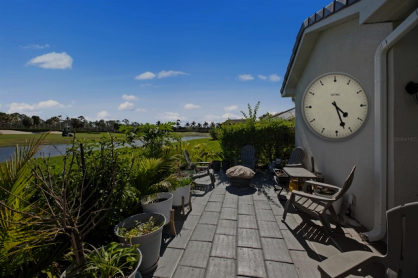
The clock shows {"hour": 4, "minute": 27}
